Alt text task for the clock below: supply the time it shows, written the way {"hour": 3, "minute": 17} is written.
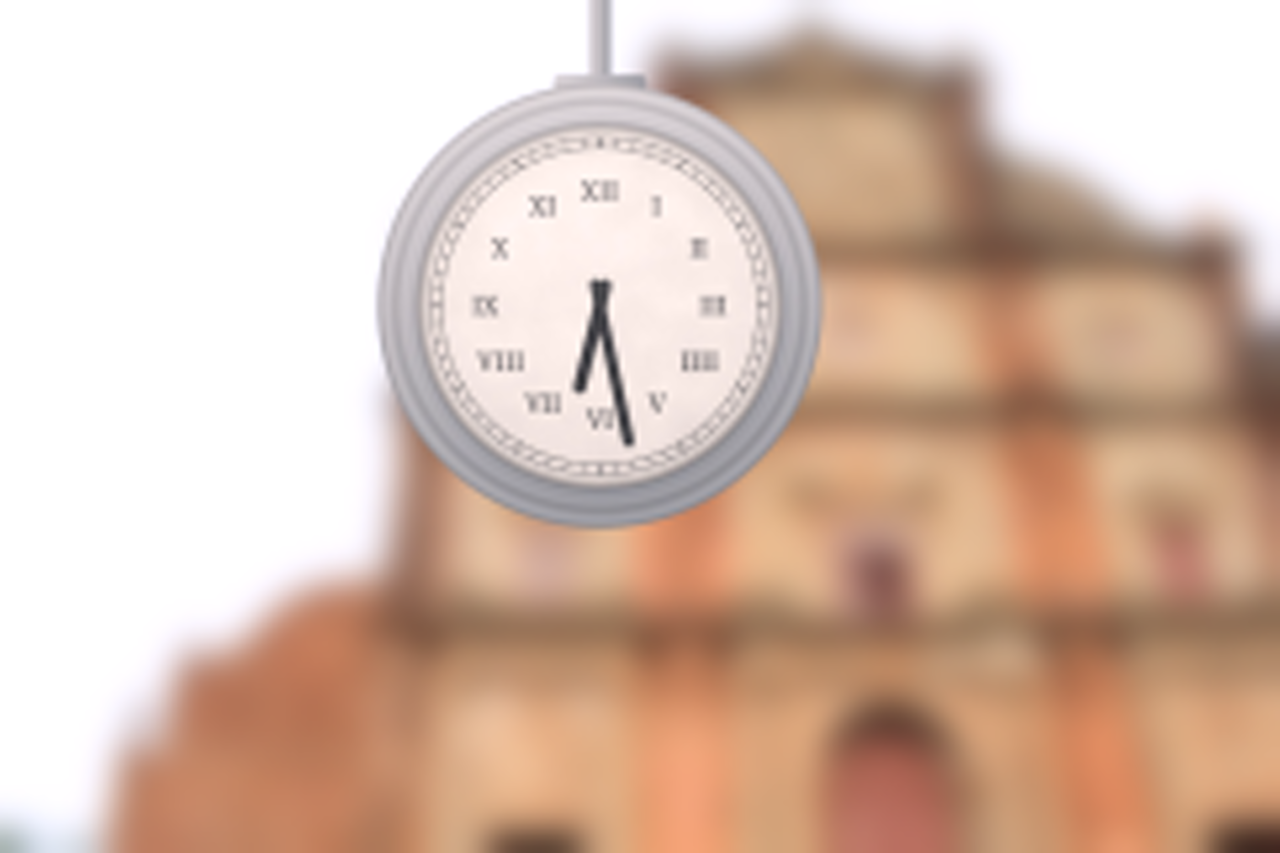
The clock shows {"hour": 6, "minute": 28}
